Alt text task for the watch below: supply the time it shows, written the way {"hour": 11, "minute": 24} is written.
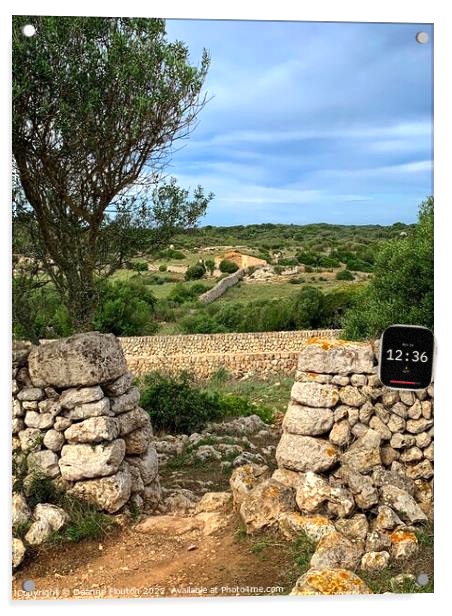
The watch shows {"hour": 12, "minute": 36}
